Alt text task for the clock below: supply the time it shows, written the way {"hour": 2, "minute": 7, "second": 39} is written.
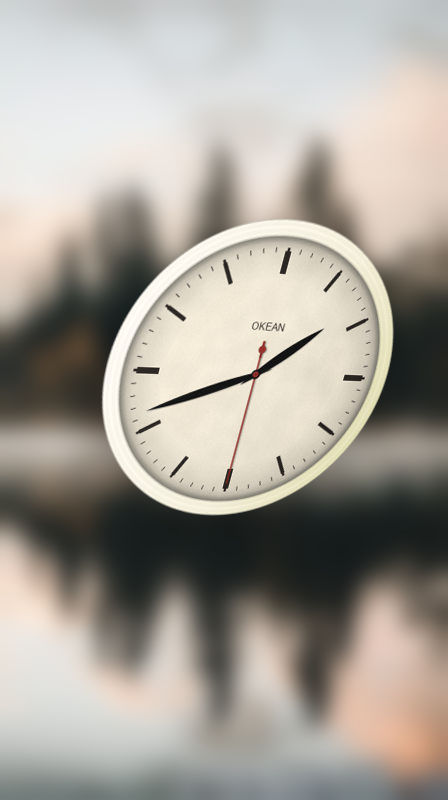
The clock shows {"hour": 1, "minute": 41, "second": 30}
